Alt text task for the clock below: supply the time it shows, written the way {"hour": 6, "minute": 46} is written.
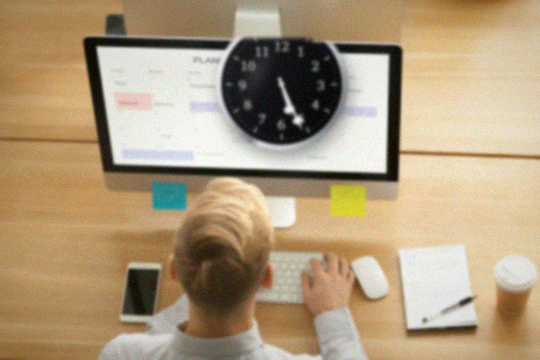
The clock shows {"hour": 5, "minute": 26}
